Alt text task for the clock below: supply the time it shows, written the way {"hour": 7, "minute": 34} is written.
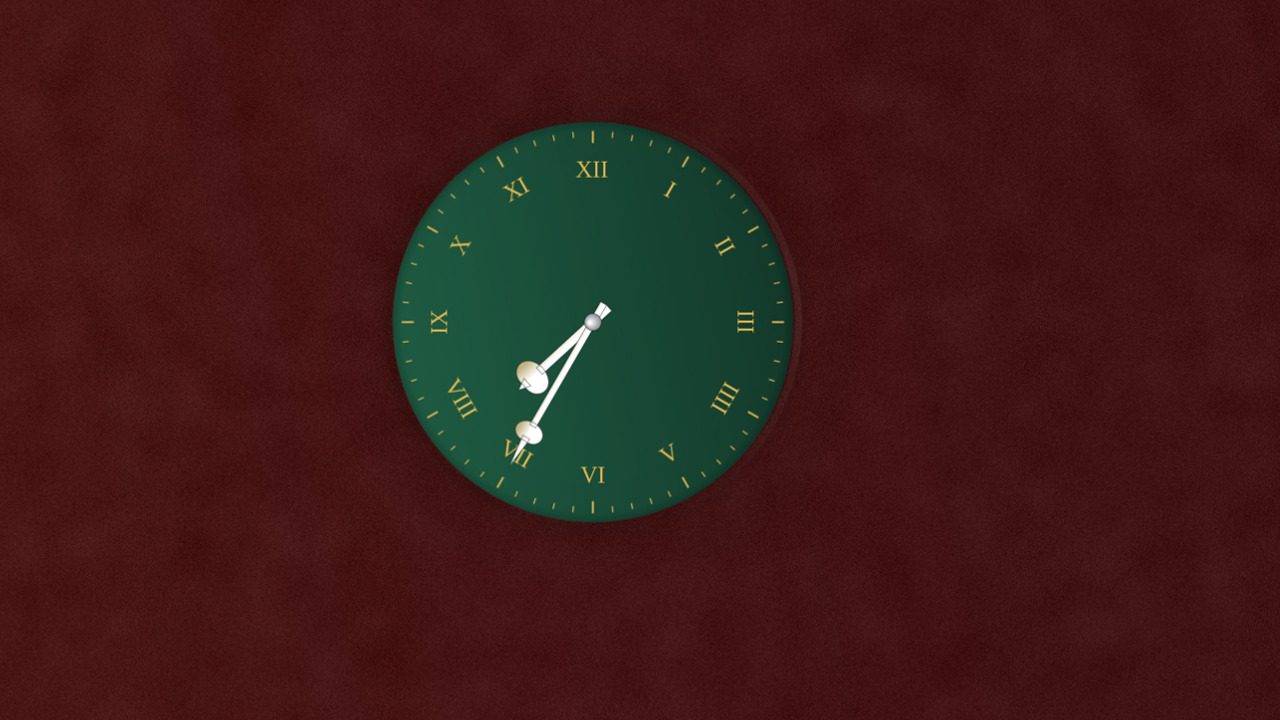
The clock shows {"hour": 7, "minute": 35}
